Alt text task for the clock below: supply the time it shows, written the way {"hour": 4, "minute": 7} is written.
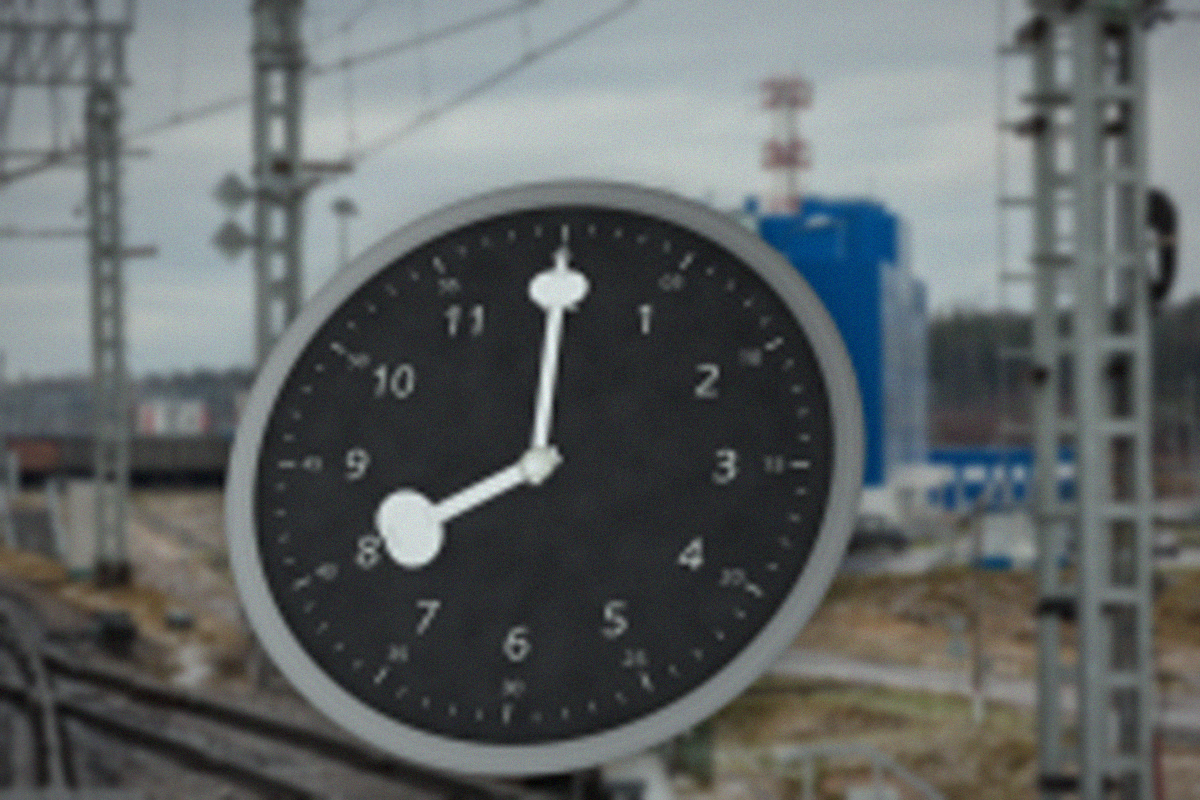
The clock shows {"hour": 8, "minute": 0}
